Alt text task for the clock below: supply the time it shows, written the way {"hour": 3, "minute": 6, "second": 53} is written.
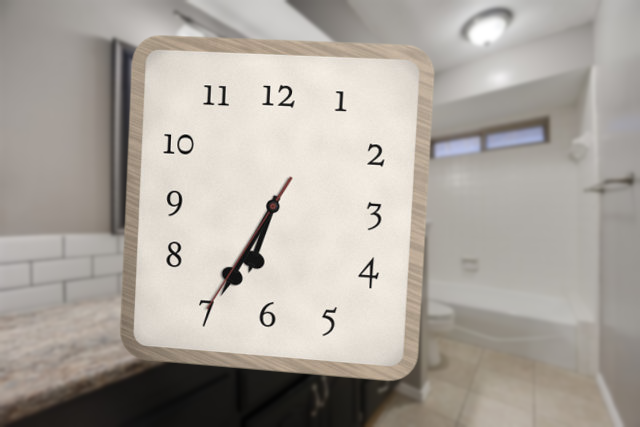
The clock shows {"hour": 6, "minute": 34, "second": 35}
